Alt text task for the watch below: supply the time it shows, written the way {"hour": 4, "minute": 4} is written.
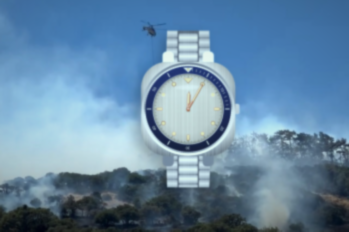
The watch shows {"hour": 12, "minute": 5}
